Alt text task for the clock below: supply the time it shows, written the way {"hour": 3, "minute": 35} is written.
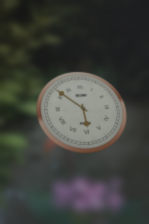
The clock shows {"hour": 5, "minute": 52}
